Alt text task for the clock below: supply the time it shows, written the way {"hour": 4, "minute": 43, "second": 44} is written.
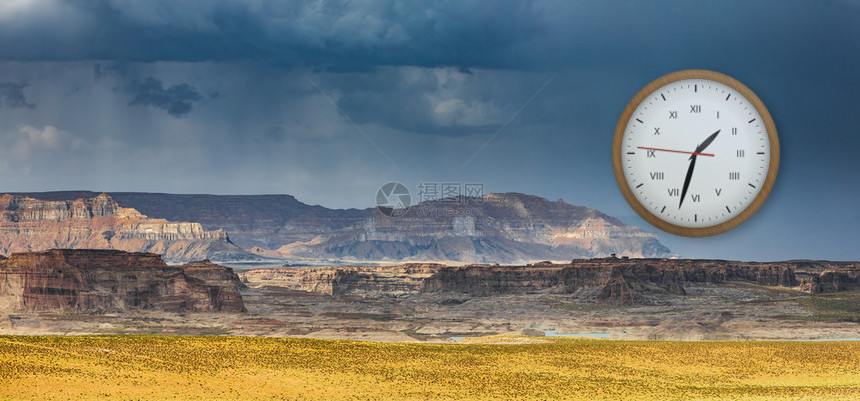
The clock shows {"hour": 1, "minute": 32, "second": 46}
